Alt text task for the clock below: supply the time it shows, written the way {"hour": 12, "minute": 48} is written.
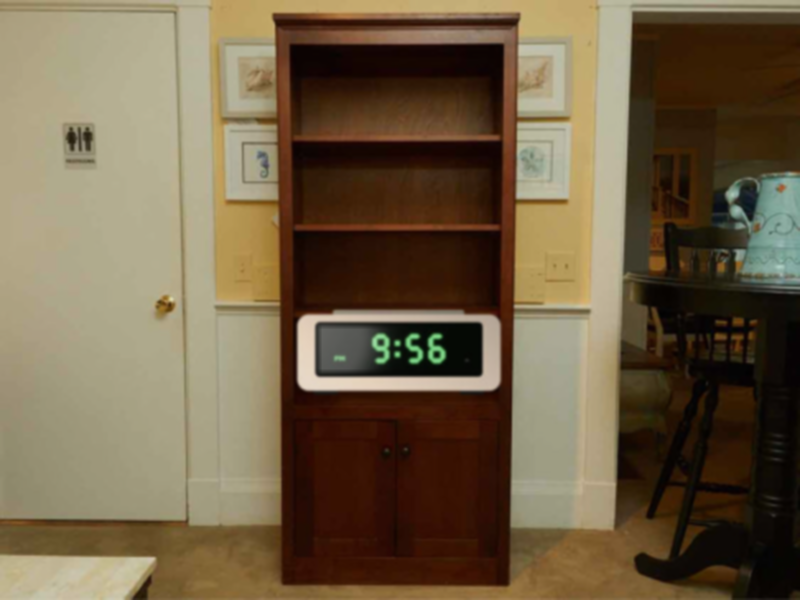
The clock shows {"hour": 9, "minute": 56}
